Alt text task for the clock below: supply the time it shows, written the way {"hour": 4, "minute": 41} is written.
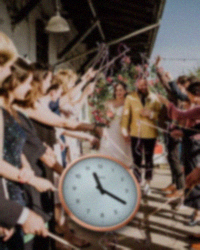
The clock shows {"hour": 11, "minute": 20}
